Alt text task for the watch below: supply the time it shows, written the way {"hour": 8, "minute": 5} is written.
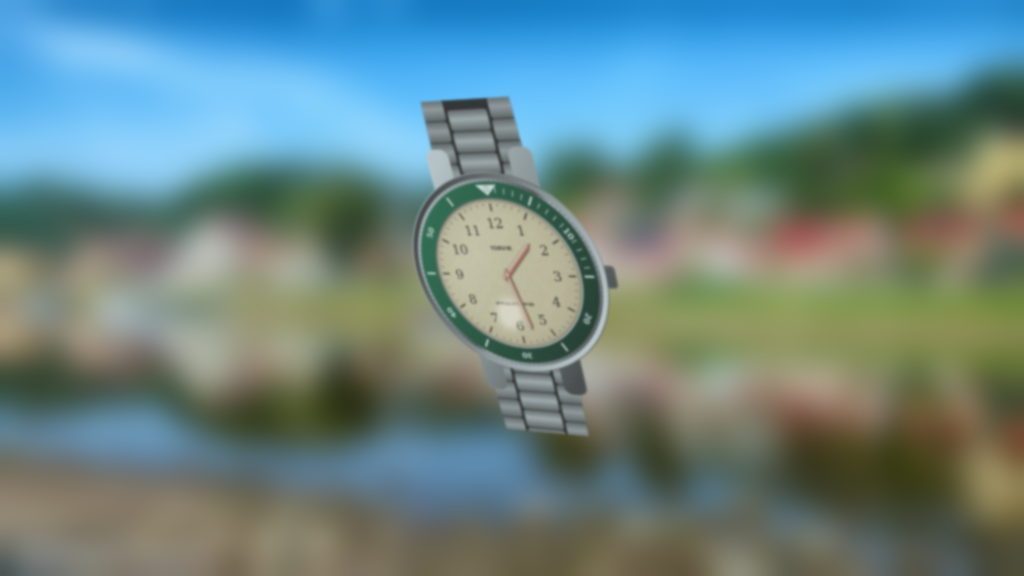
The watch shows {"hour": 1, "minute": 28}
